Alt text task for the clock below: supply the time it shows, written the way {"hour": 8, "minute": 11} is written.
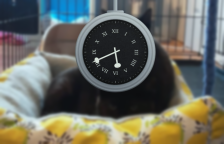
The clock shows {"hour": 5, "minute": 41}
